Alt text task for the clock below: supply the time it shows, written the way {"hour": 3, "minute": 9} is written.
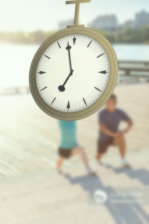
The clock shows {"hour": 6, "minute": 58}
